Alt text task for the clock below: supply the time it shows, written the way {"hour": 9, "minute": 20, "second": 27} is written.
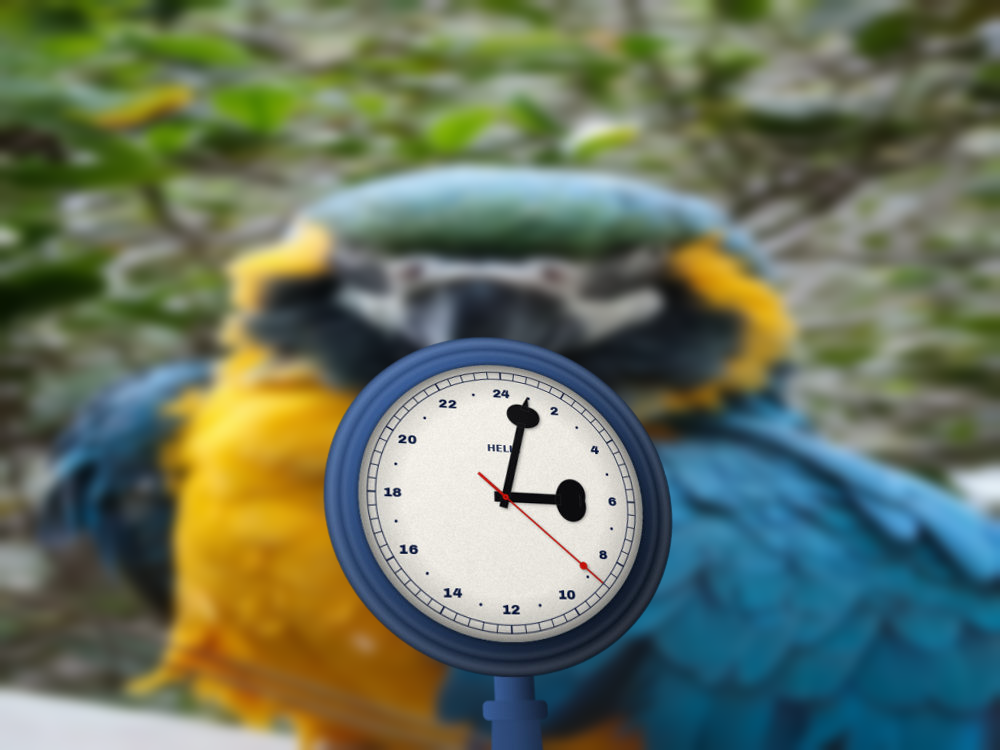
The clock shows {"hour": 6, "minute": 2, "second": 22}
